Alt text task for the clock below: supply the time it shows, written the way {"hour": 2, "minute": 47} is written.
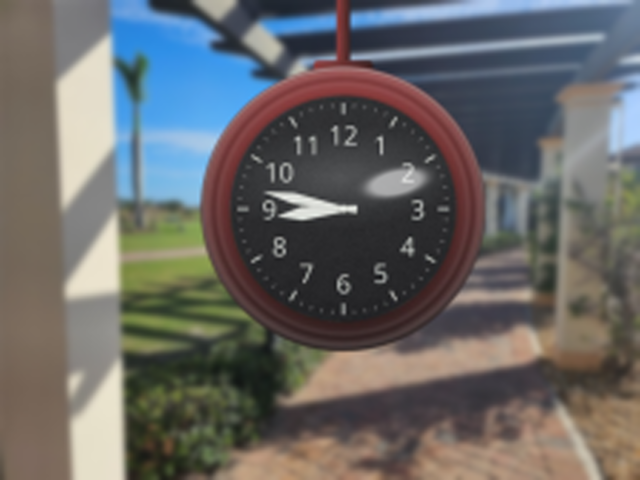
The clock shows {"hour": 8, "minute": 47}
